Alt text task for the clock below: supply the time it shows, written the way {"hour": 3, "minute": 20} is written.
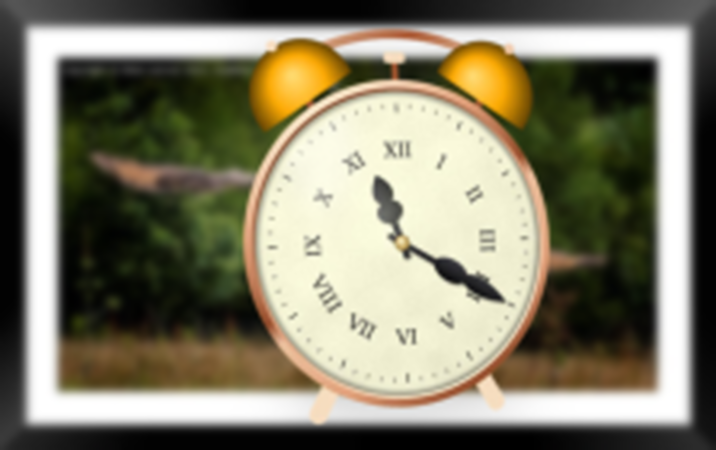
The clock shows {"hour": 11, "minute": 20}
